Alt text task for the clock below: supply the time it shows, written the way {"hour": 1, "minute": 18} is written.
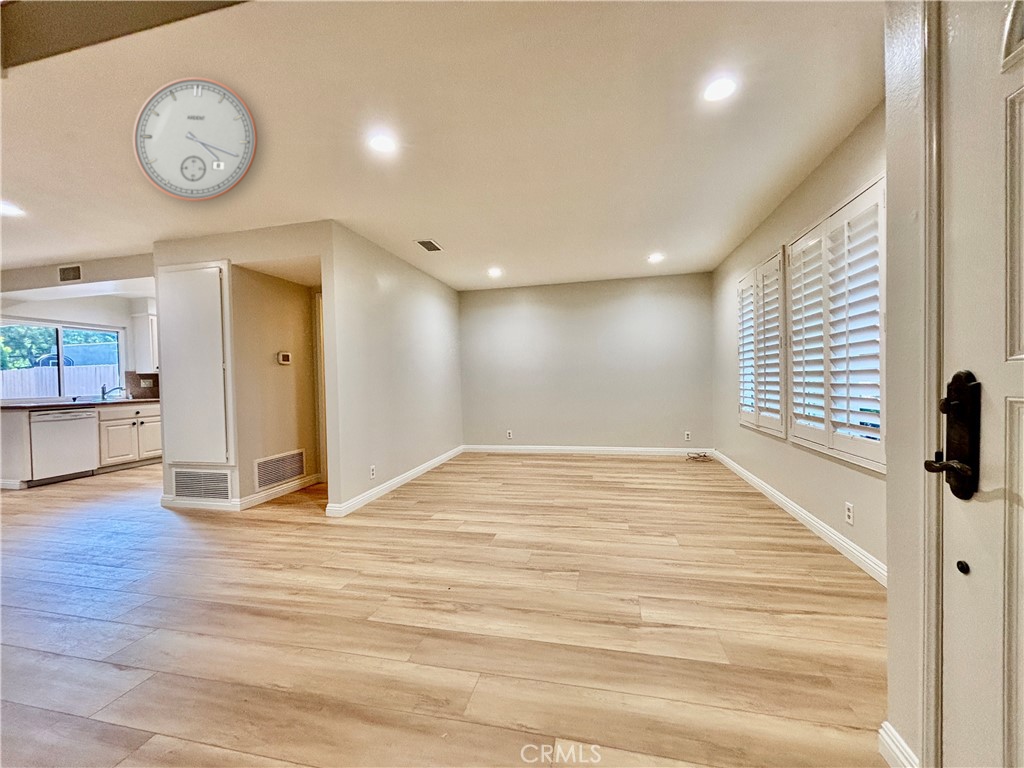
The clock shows {"hour": 4, "minute": 18}
